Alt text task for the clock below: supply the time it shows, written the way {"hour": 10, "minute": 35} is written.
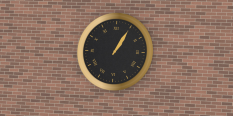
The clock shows {"hour": 1, "minute": 5}
